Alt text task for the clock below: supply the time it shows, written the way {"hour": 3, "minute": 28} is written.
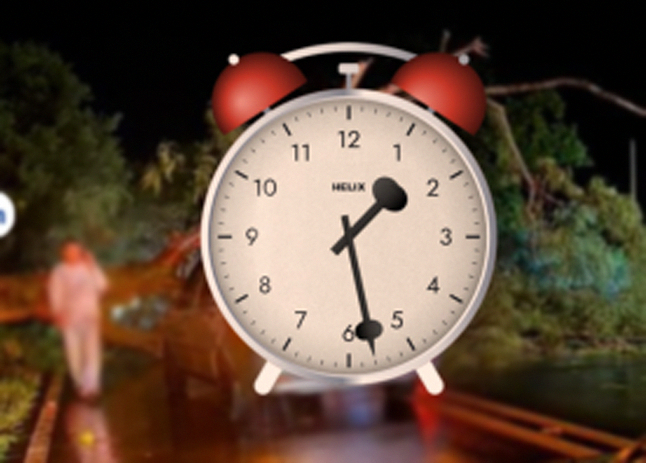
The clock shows {"hour": 1, "minute": 28}
